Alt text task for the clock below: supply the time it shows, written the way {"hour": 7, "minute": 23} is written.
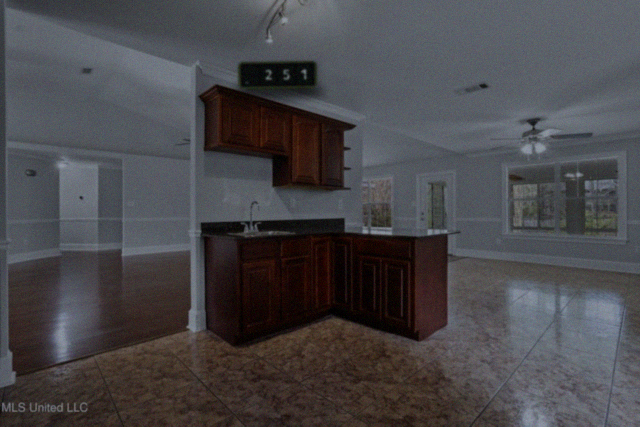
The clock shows {"hour": 2, "minute": 51}
